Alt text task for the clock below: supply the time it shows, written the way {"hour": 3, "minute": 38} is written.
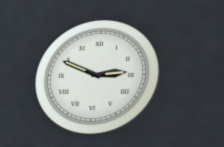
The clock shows {"hour": 2, "minute": 49}
